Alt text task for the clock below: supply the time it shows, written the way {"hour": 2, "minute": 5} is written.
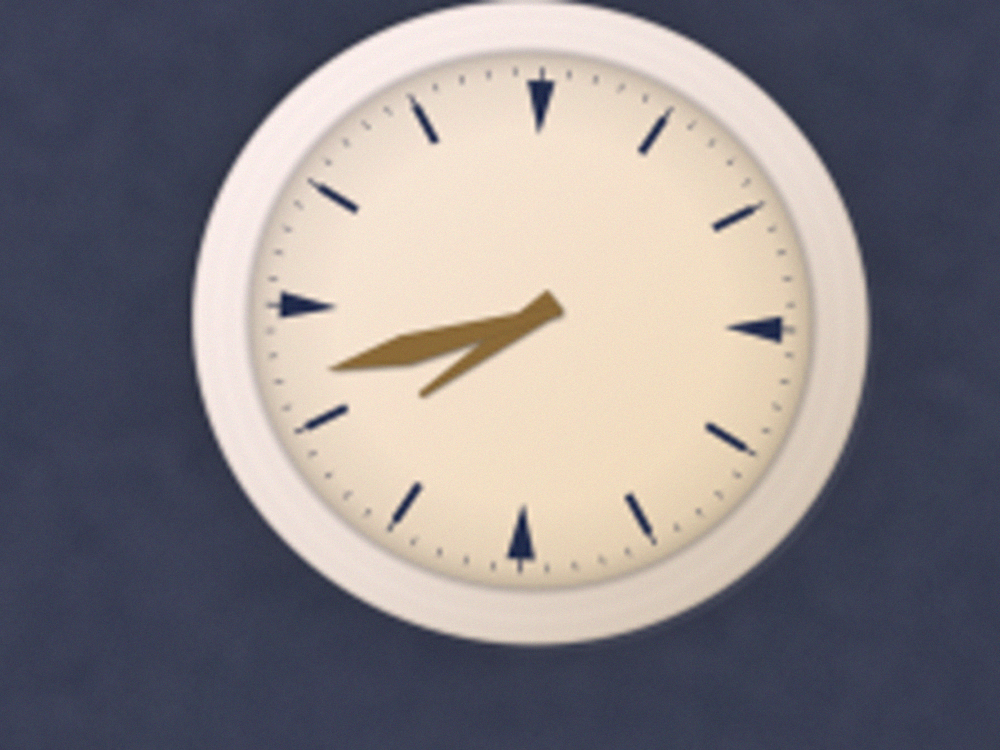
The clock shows {"hour": 7, "minute": 42}
